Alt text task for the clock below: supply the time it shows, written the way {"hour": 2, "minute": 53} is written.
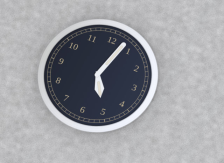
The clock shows {"hour": 5, "minute": 3}
